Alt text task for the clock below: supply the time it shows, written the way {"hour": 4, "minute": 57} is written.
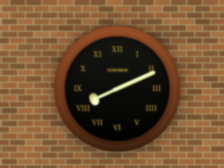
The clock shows {"hour": 8, "minute": 11}
